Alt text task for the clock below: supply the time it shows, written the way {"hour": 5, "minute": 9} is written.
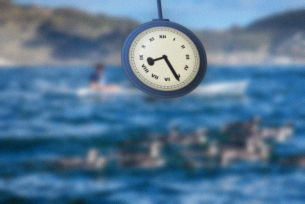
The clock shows {"hour": 8, "minute": 26}
